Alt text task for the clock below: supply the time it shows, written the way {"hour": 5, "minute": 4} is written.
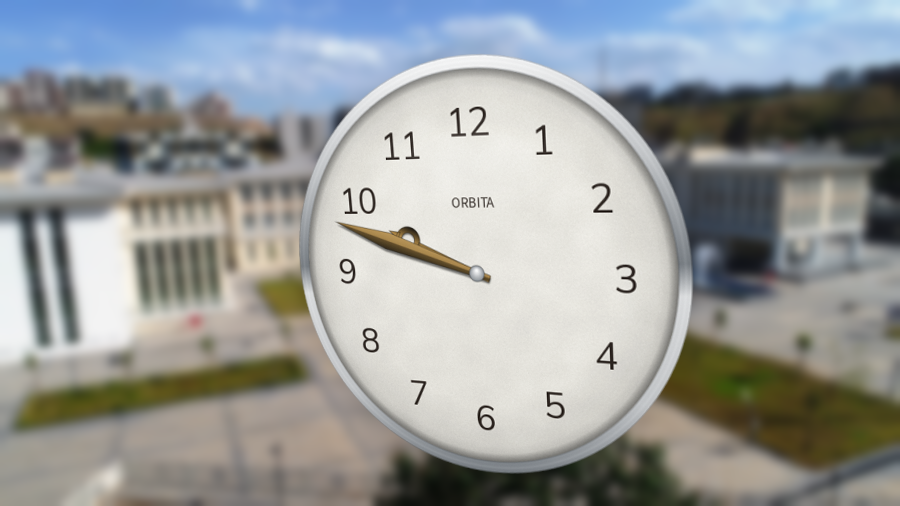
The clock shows {"hour": 9, "minute": 48}
